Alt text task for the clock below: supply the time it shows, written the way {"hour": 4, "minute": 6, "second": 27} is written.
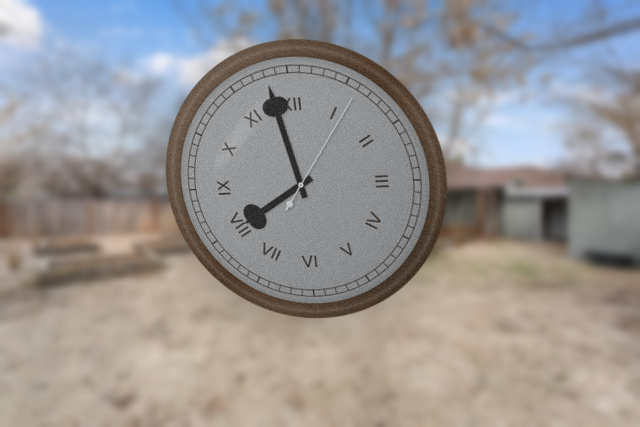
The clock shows {"hour": 7, "minute": 58, "second": 6}
